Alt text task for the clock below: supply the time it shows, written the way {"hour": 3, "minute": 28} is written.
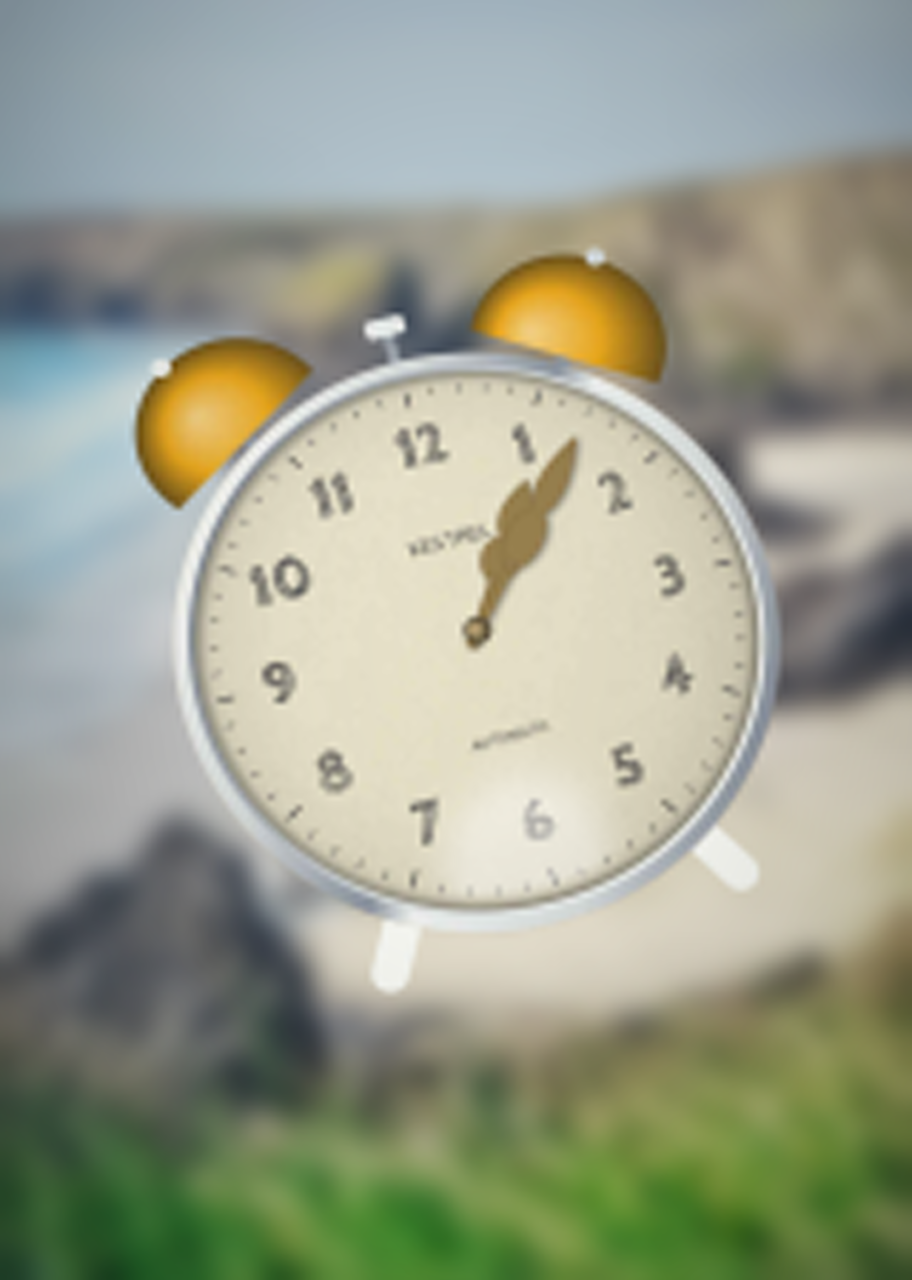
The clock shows {"hour": 1, "minute": 7}
